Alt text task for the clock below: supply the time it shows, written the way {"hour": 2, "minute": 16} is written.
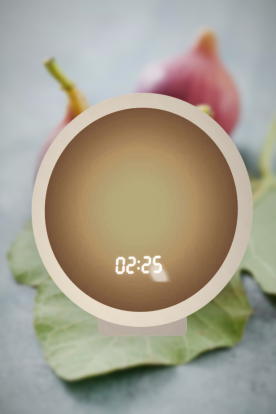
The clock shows {"hour": 2, "minute": 25}
